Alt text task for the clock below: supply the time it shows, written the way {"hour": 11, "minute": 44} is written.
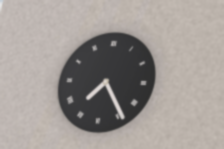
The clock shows {"hour": 7, "minute": 24}
